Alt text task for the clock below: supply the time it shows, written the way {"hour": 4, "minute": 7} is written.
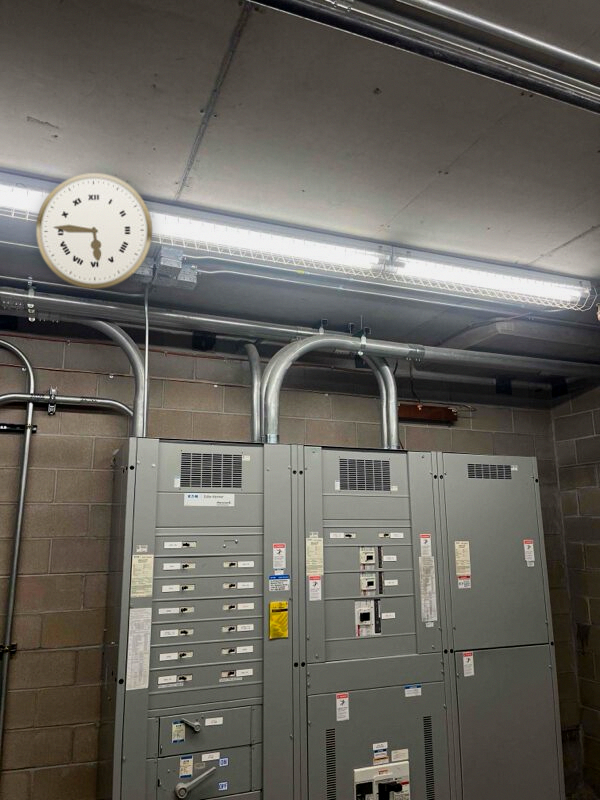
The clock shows {"hour": 5, "minute": 46}
